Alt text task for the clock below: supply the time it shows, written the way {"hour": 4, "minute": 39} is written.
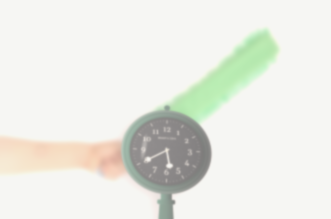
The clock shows {"hour": 5, "minute": 40}
